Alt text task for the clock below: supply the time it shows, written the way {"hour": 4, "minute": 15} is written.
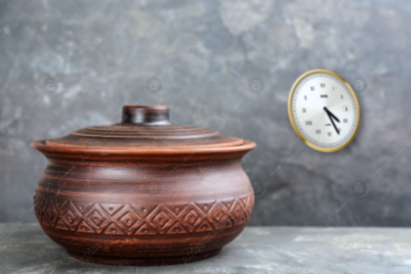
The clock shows {"hour": 4, "minute": 26}
